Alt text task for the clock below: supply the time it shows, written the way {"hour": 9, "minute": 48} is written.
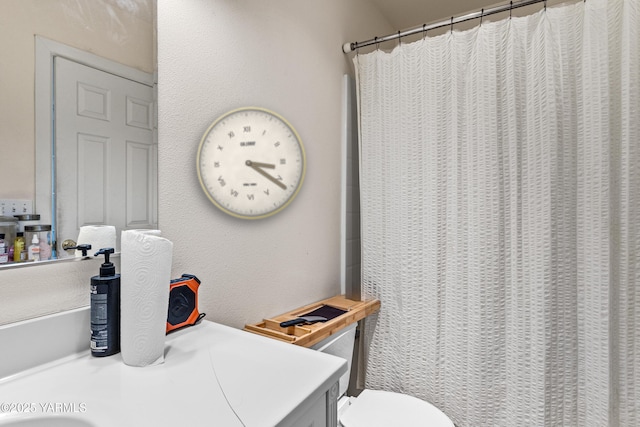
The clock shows {"hour": 3, "minute": 21}
